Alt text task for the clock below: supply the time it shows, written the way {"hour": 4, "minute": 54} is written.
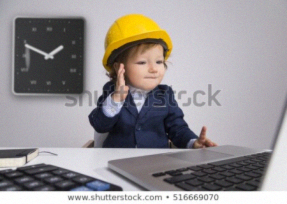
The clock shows {"hour": 1, "minute": 49}
